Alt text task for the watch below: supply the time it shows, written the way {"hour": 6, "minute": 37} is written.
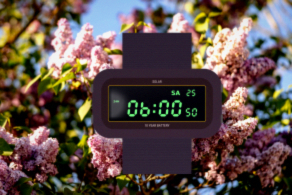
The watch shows {"hour": 6, "minute": 0}
